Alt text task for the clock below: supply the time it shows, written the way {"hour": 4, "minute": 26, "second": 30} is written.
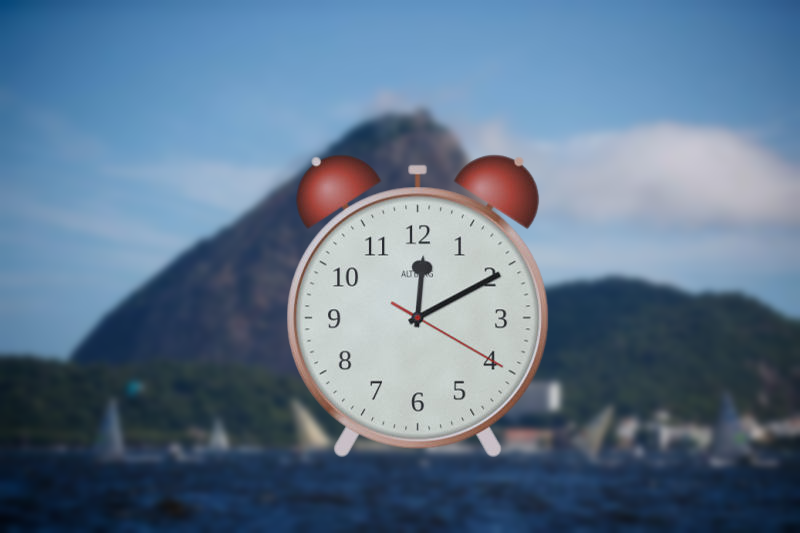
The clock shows {"hour": 12, "minute": 10, "second": 20}
